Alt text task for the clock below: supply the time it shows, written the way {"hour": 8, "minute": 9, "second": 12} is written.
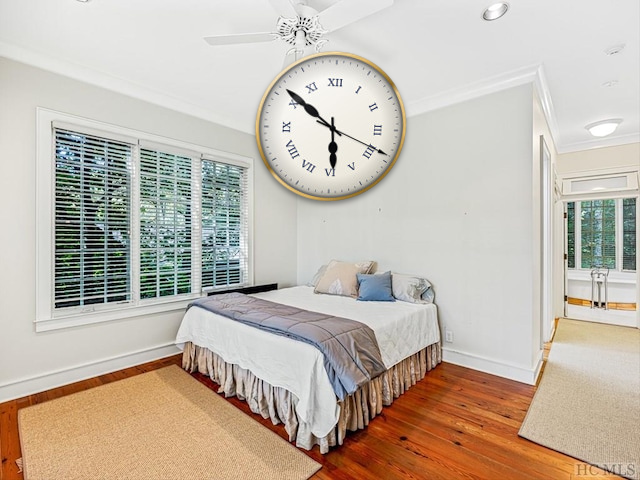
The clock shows {"hour": 5, "minute": 51, "second": 19}
